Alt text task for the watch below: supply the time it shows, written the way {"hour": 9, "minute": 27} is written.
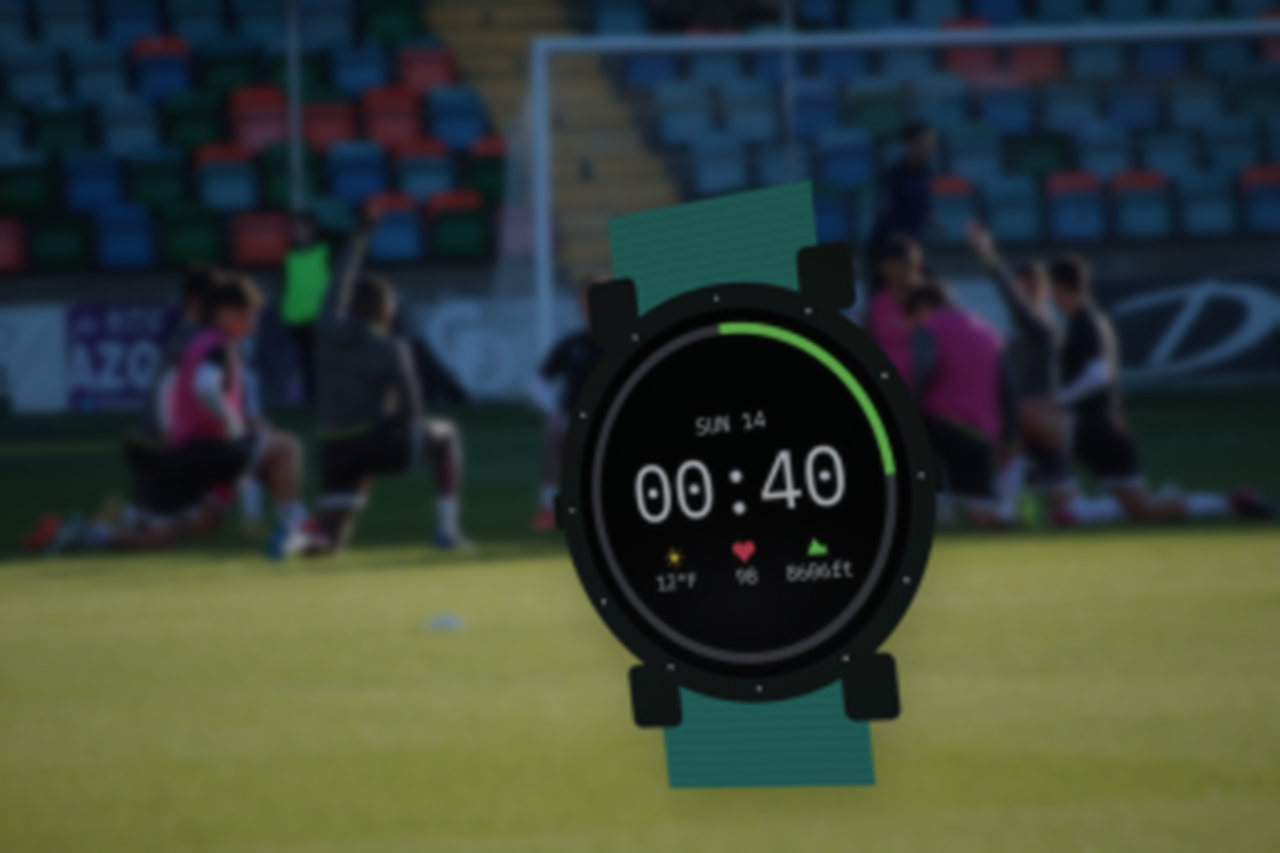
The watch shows {"hour": 0, "minute": 40}
